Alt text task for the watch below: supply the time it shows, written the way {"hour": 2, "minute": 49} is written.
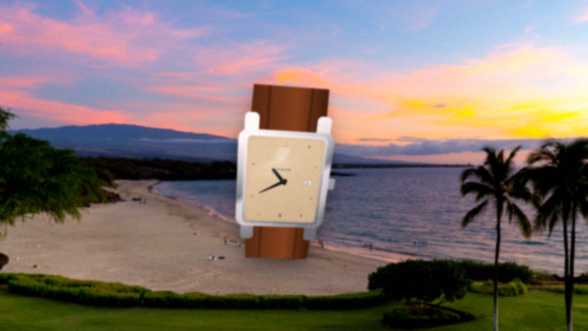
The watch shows {"hour": 10, "minute": 40}
